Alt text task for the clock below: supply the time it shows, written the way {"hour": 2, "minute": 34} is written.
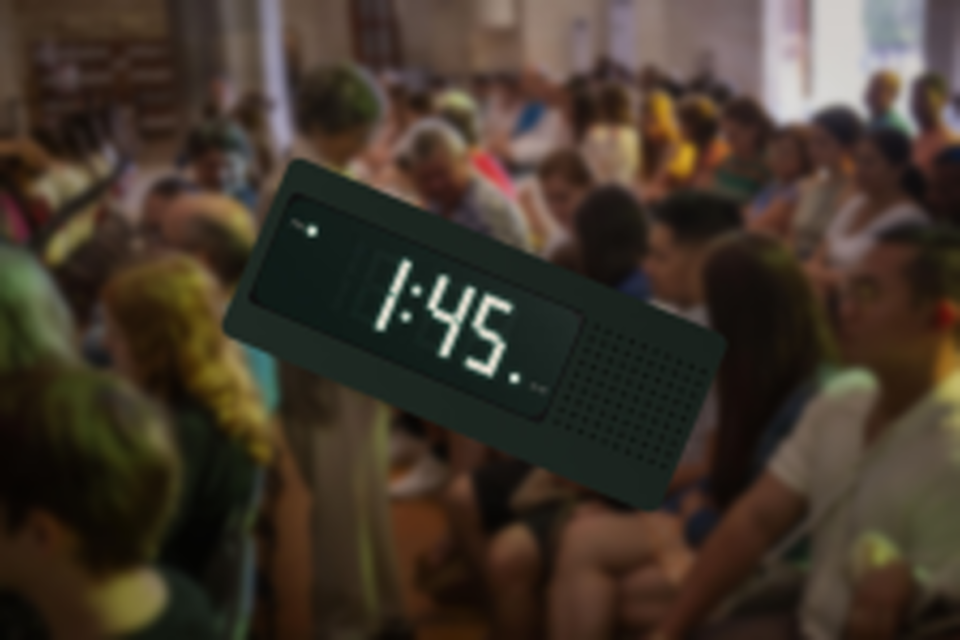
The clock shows {"hour": 1, "minute": 45}
